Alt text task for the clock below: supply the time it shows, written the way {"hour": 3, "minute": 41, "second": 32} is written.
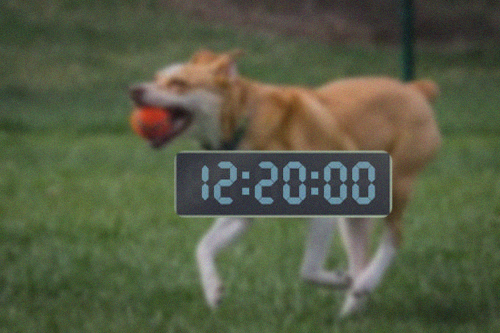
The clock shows {"hour": 12, "minute": 20, "second": 0}
